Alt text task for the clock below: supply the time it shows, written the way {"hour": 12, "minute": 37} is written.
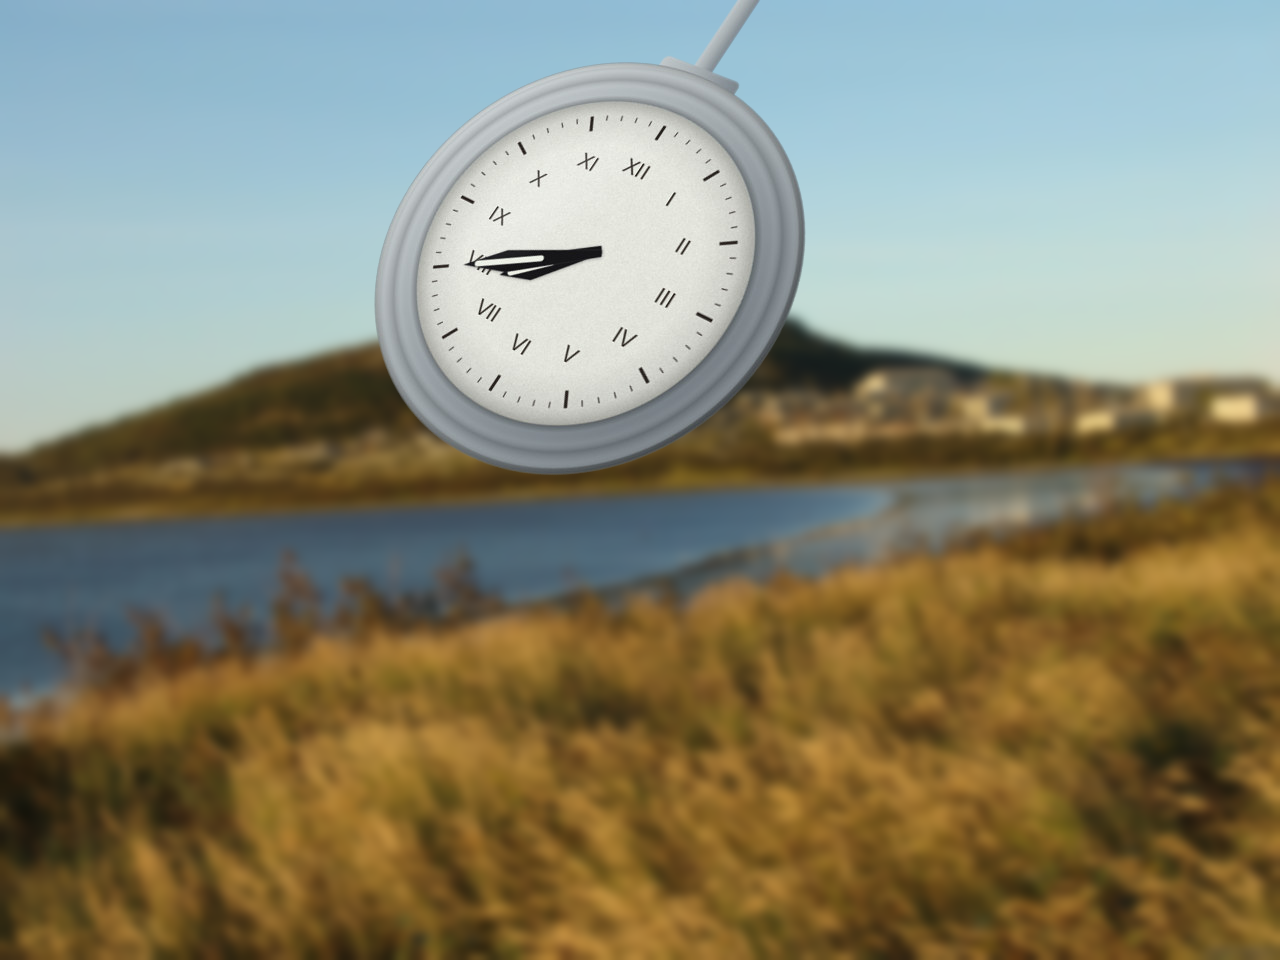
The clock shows {"hour": 7, "minute": 40}
